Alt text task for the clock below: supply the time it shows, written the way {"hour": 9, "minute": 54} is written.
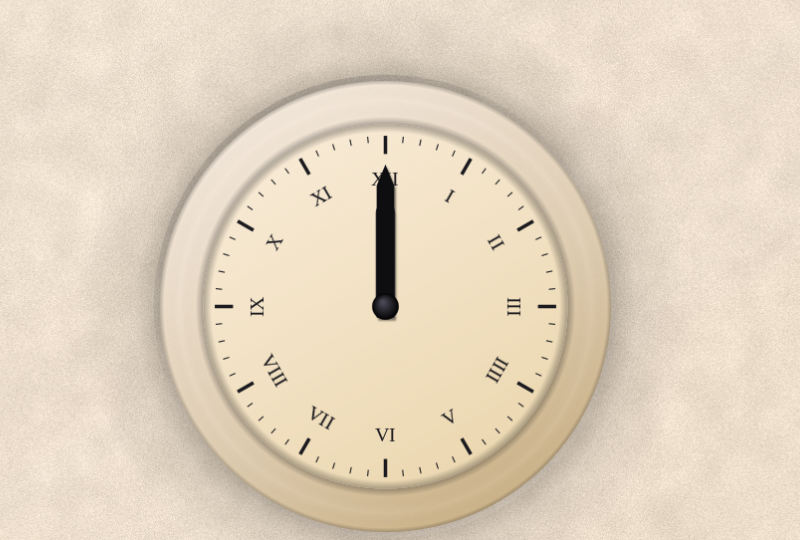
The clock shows {"hour": 12, "minute": 0}
